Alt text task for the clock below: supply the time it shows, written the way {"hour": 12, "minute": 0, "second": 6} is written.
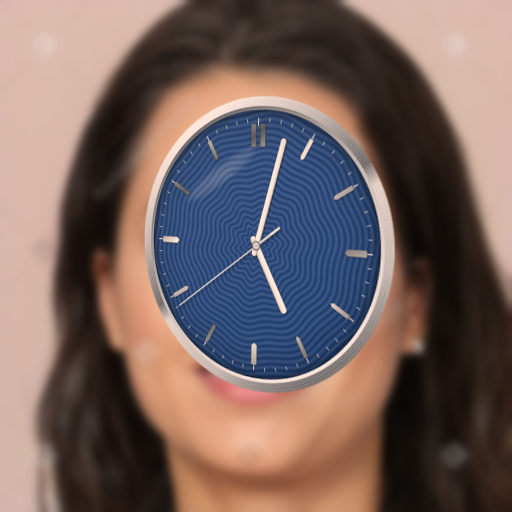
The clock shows {"hour": 5, "minute": 2, "second": 39}
